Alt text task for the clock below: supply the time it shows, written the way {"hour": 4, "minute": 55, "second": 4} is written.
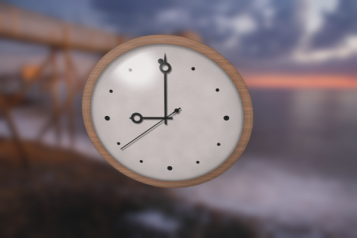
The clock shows {"hour": 9, "minute": 0, "second": 39}
